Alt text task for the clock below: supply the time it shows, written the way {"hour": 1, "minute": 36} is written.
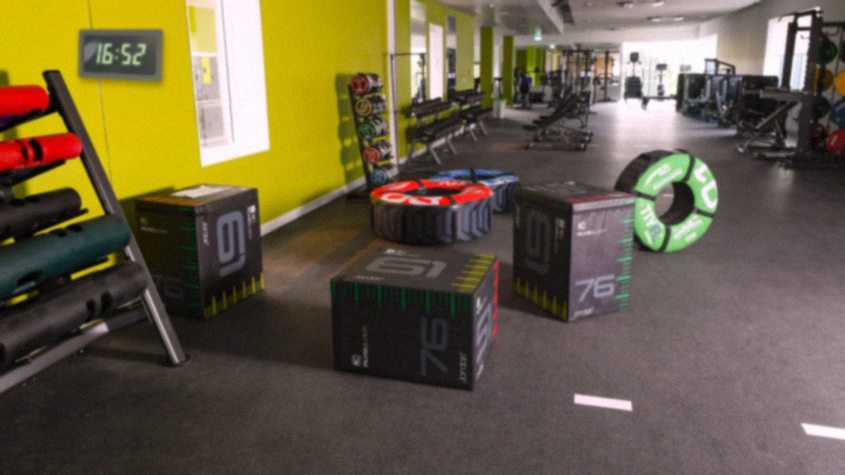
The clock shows {"hour": 16, "minute": 52}
